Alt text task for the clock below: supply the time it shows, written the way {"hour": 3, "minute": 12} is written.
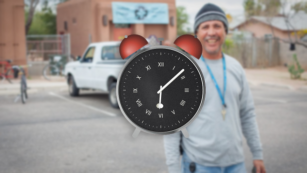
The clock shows {"hour": 6, "minute": 8}
